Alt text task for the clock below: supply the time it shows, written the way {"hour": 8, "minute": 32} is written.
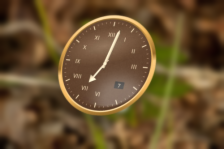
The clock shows {"hour": 7, "minute": 2}
